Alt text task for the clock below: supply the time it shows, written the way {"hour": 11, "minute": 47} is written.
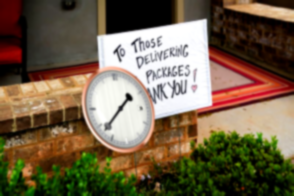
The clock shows {"hour": 1, "minute": 38}
